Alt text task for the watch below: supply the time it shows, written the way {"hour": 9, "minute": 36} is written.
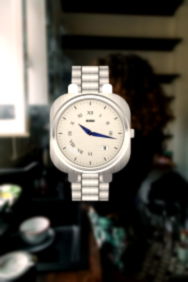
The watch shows {"hour": 10, "minute": 17}
